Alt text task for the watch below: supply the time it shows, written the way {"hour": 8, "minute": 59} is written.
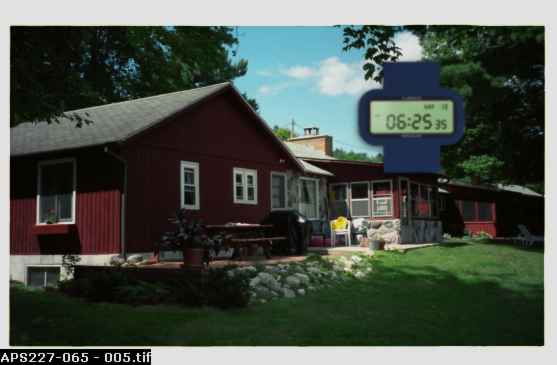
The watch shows {"hour": 6, "minute": 25}
